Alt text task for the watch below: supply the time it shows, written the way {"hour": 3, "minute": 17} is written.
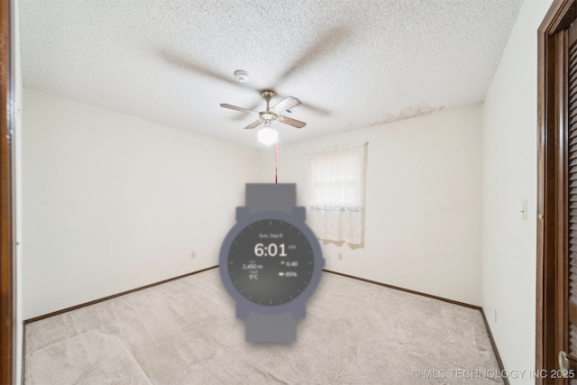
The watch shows {"hour": 6, "minute": 1}
